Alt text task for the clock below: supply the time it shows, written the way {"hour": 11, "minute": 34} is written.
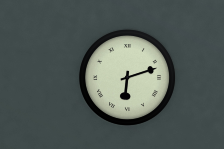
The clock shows {"hour": 6, "minute": 12}
